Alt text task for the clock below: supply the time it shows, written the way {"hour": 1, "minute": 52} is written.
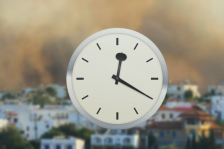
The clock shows {"hour": 12, "minute": 20}
